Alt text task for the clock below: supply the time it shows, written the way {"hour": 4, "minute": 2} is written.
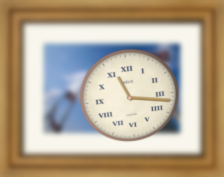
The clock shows {"hour": 11, "minute": 17}
